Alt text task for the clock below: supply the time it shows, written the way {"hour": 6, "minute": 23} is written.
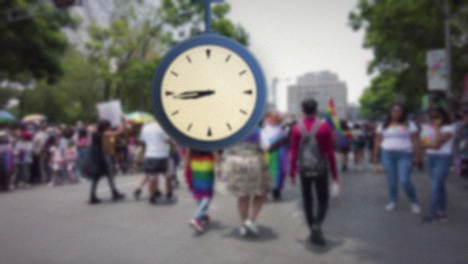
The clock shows {"hour": 8, "minute": 44}
